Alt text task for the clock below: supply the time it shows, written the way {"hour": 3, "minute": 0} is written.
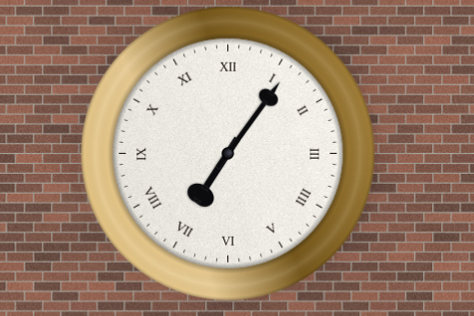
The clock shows {"hour": 7, "minute": 6}
